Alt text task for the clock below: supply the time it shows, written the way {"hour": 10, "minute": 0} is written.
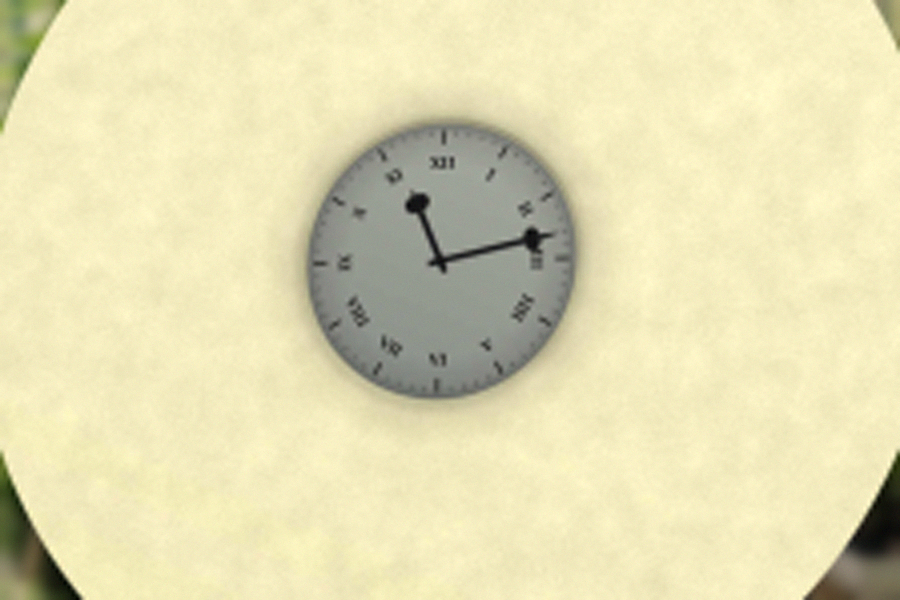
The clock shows {"hour": 11, "minute": 13}
